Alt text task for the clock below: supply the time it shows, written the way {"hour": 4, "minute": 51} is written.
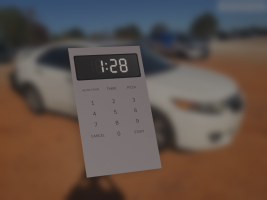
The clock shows {"hour": 1, "minute": 28}
